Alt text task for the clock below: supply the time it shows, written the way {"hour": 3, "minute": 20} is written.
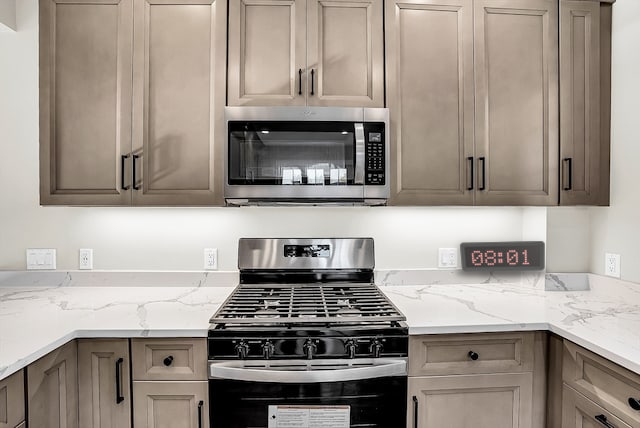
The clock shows {"hour": 8, "minute": 1}
